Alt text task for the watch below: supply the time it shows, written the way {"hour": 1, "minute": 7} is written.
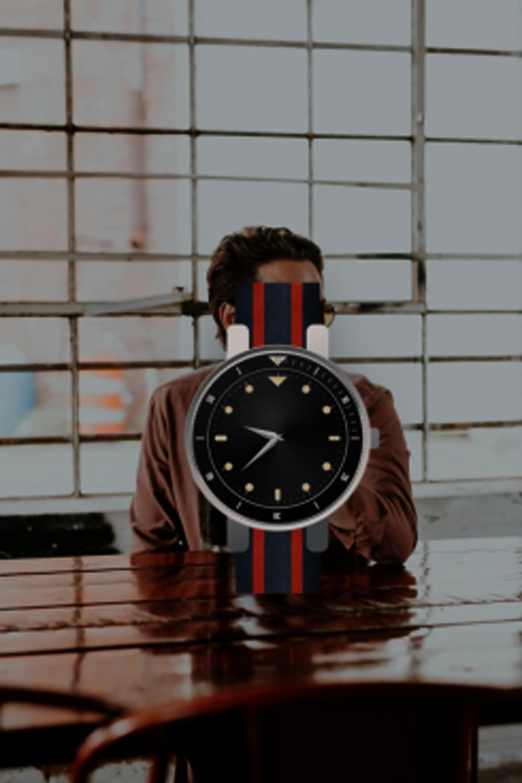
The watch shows {"hour": 9, "minute": 38}
